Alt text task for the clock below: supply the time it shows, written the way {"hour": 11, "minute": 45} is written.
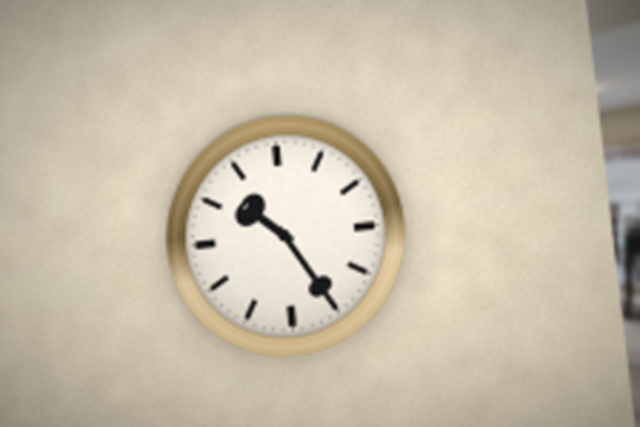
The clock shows {"hour": 10, "minute": 25}
